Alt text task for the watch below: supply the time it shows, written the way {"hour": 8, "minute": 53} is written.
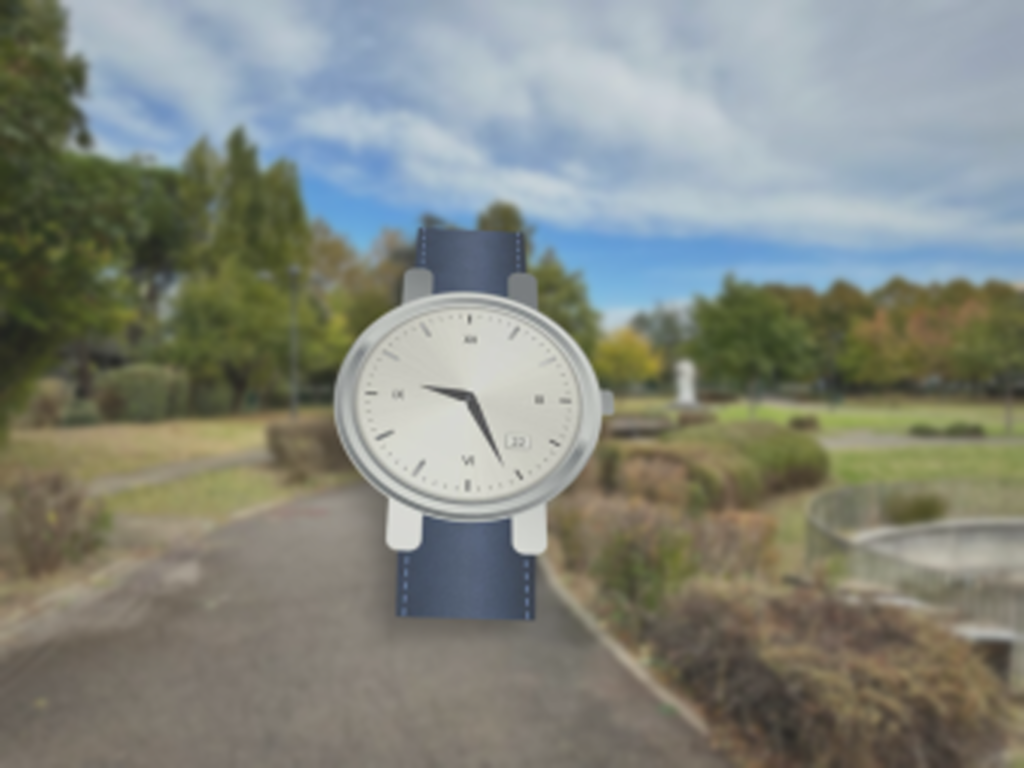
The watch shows {"hour": 9, "minute": 26}
